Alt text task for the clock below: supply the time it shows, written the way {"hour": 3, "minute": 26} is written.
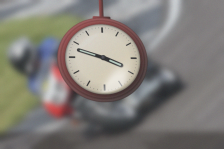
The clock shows {"hour": 3, "minute": 48}
